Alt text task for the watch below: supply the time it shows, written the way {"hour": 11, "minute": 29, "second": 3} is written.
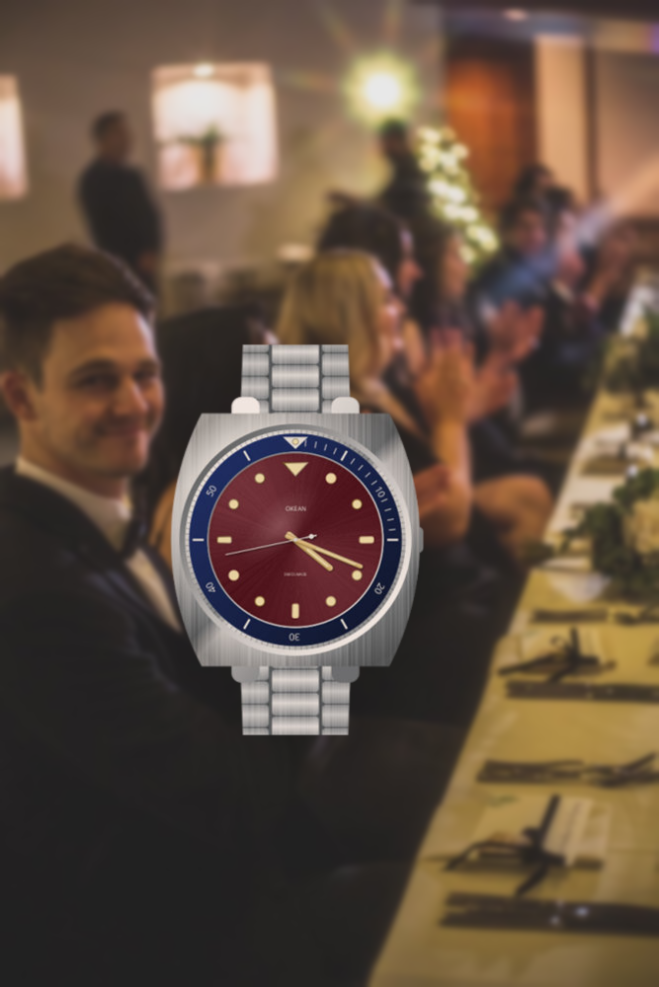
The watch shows {"hour": 4, "minute": 18, "second": 43}
